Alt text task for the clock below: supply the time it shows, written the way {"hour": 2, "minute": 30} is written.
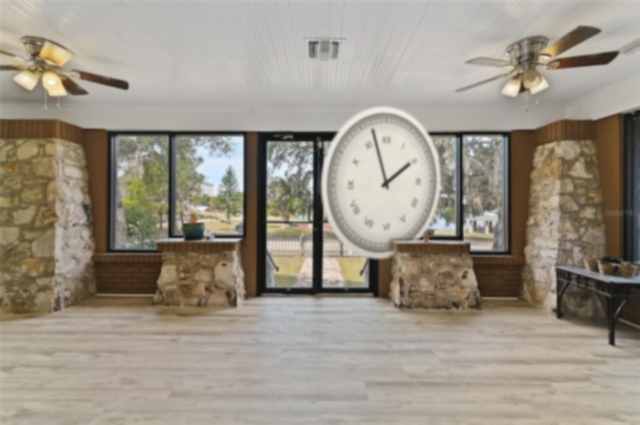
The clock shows {"hour": 1, "minute": 57}
